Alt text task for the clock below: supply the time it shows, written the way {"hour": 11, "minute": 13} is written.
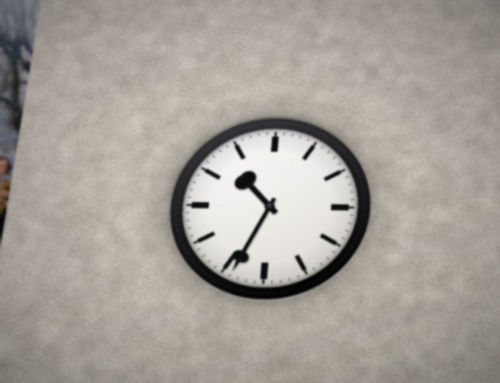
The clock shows {"hour": 10, "minute": 34}
